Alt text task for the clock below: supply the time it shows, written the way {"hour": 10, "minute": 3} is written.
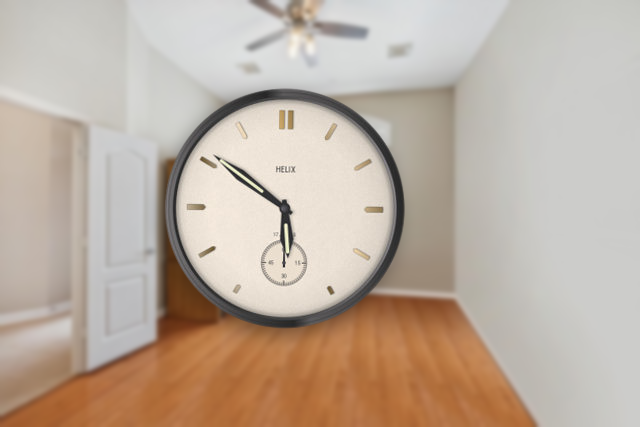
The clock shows {"hour": 5, "minute": 51}
